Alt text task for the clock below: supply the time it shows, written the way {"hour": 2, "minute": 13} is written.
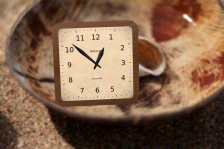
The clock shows {"hour": 12, "minute": 52}
